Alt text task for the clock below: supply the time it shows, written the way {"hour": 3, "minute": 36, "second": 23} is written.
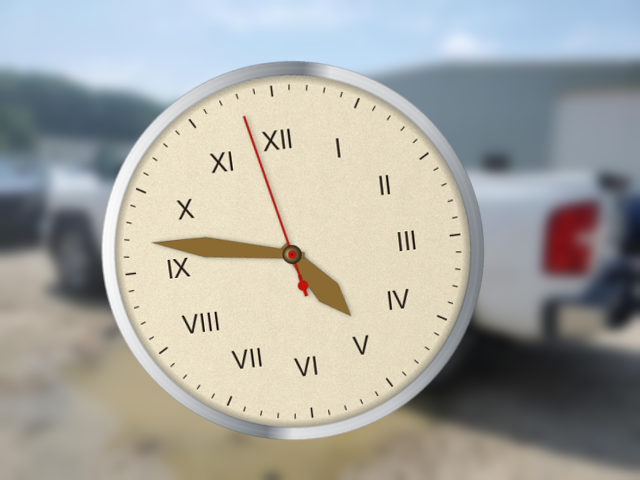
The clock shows {"hour": 4, "minute": 46, "second": 58}
